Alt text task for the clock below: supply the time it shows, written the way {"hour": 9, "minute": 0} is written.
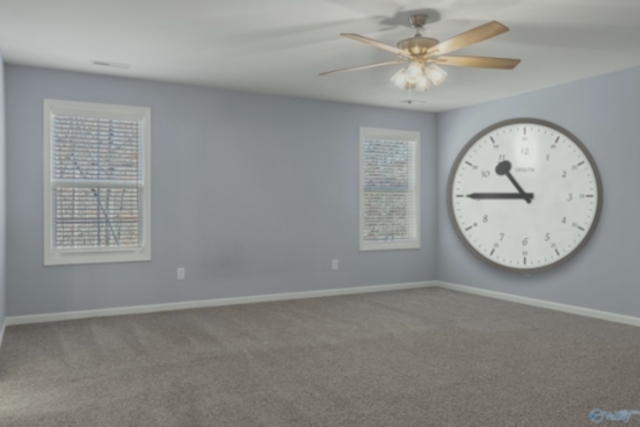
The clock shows {"hour": 10, "minute": 45}
